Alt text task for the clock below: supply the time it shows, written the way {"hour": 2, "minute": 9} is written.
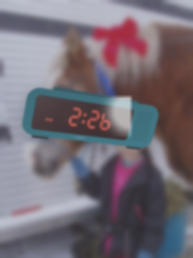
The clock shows {"hour": 2, "minute": 26}
